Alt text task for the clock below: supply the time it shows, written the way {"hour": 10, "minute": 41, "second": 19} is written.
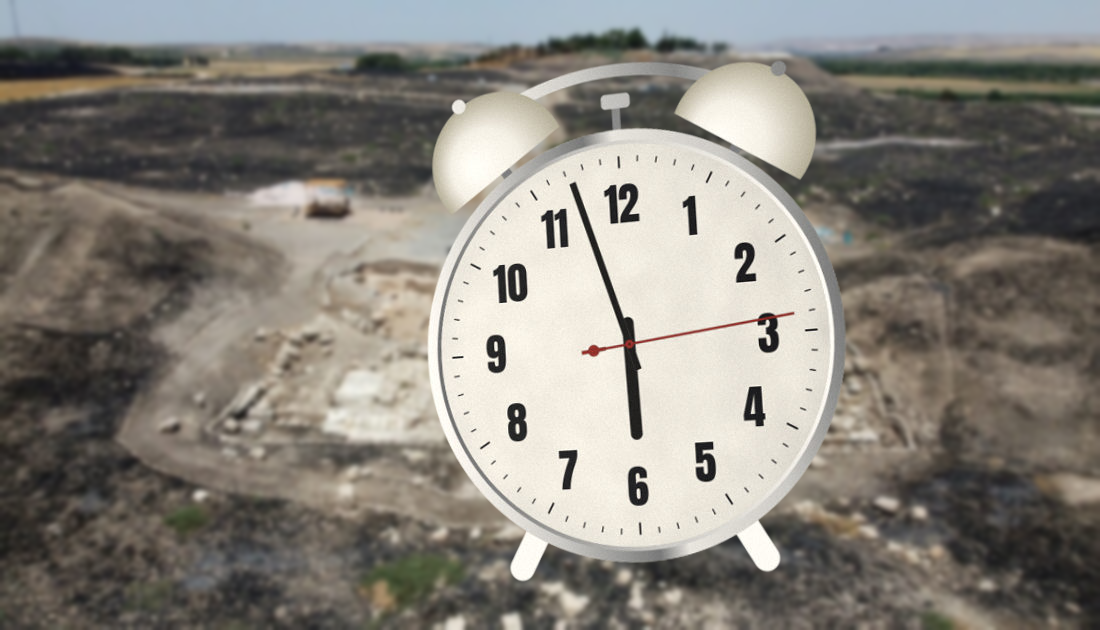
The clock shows {"hour": 5, "minute": 57, "second": 14}
